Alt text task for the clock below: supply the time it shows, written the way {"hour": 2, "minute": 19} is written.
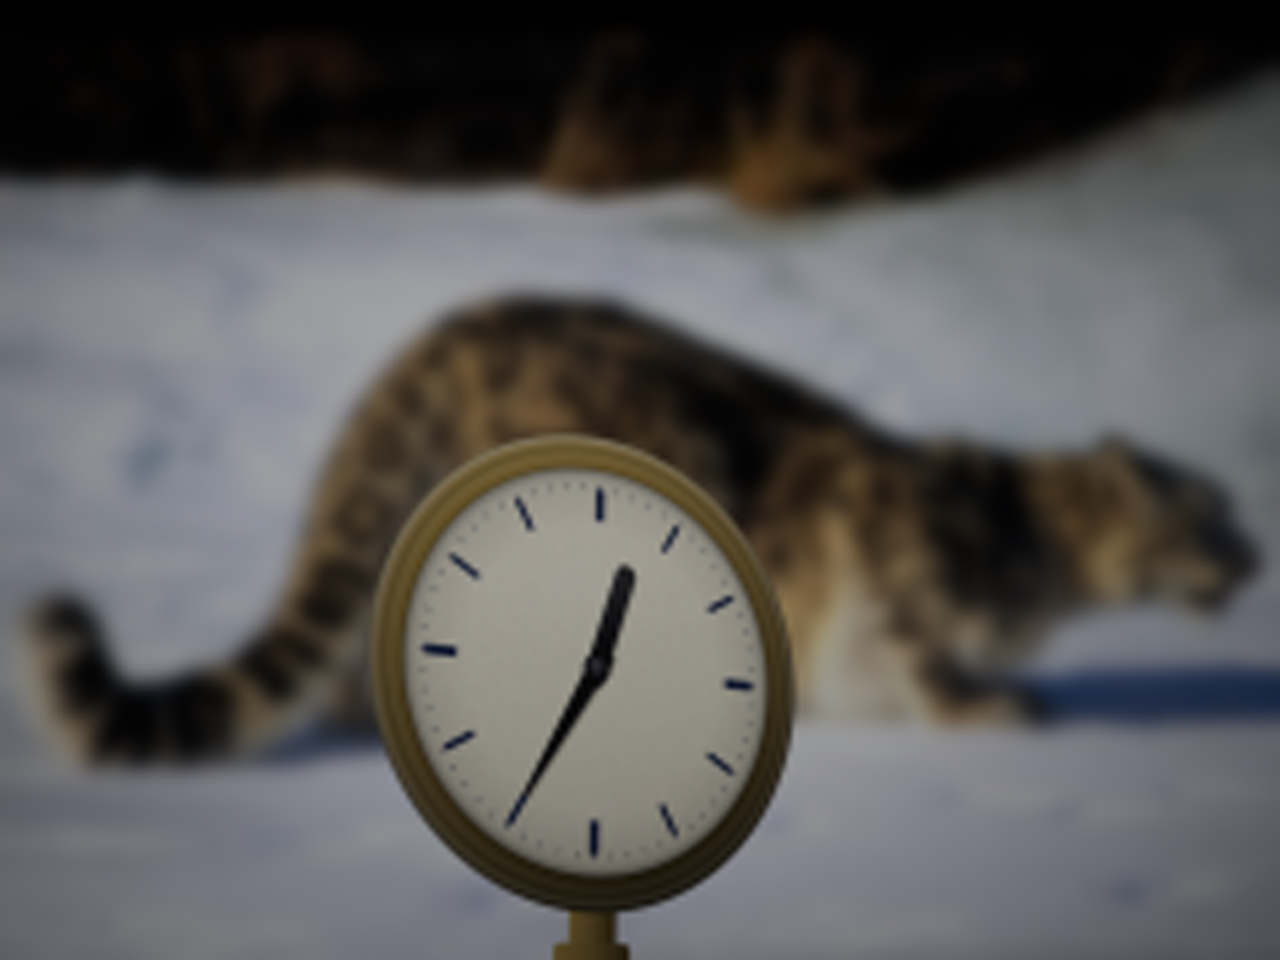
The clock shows {"hour": 12, "minute": 35}
